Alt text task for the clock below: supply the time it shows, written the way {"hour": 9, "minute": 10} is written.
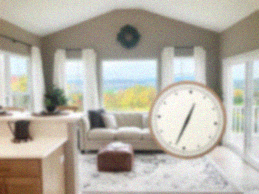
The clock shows {"hour": 12, "minute": 33}
